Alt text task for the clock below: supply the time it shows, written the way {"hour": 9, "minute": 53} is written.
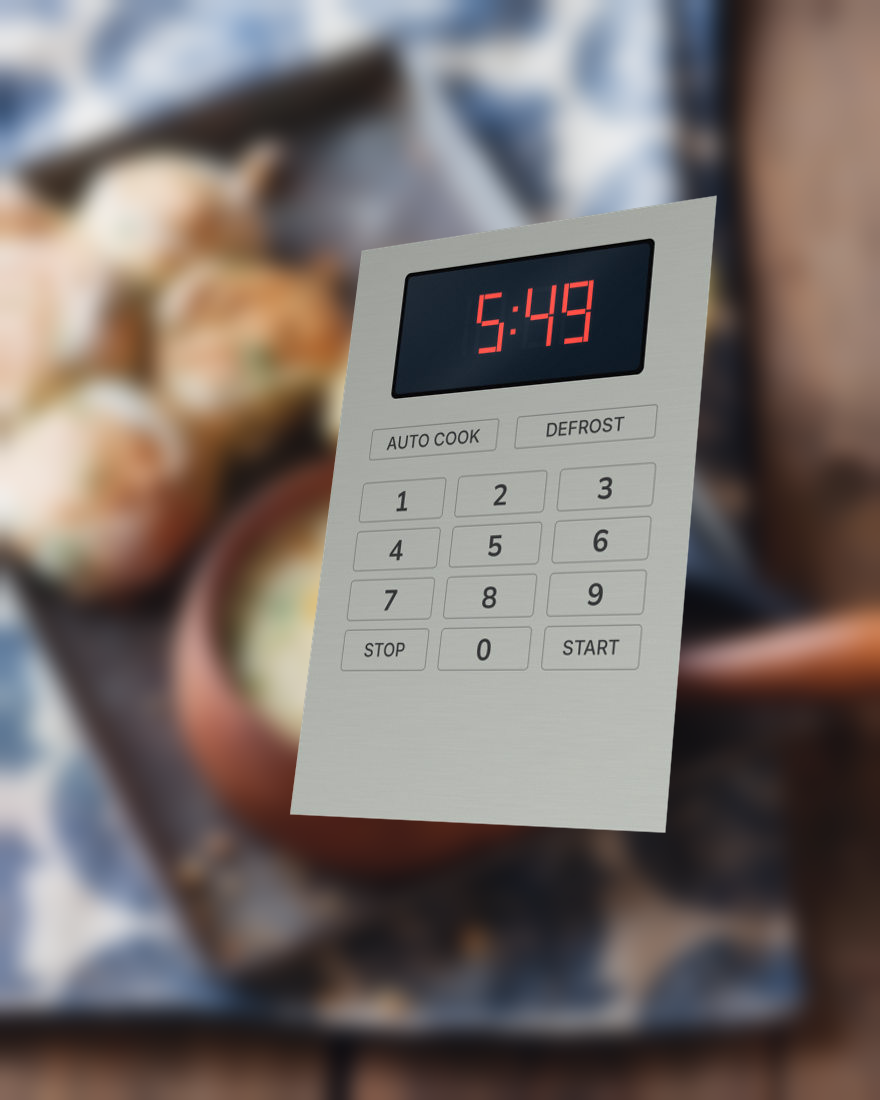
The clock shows {"hour": 5, "minute": 49}
